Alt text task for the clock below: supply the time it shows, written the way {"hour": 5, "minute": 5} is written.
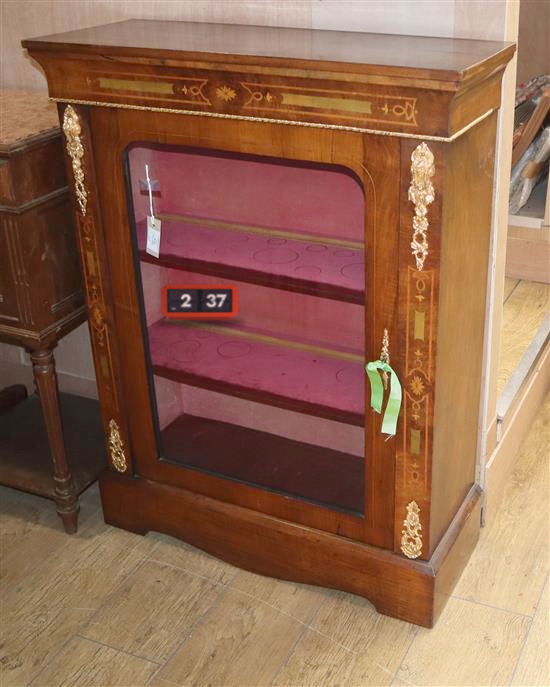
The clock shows {"hour": 2, "minute": 37}
